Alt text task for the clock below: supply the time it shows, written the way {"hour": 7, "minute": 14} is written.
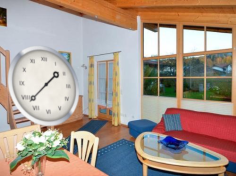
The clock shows {"hour": 1, "minute": 38}
